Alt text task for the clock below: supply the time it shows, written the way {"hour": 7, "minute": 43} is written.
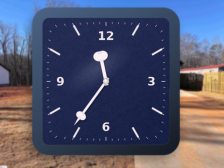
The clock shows {"hour": 11, "minute": 36}
